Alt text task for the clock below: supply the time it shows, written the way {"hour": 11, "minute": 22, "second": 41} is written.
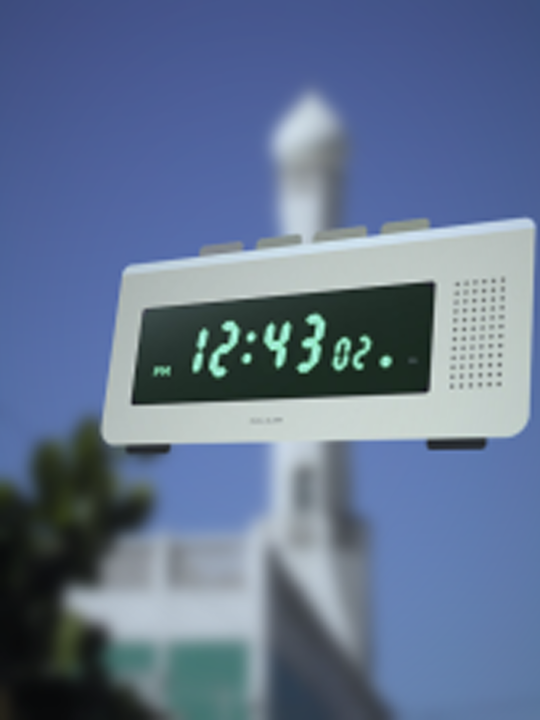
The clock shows {"hour": 12, "minute": 43, "second": 2}
